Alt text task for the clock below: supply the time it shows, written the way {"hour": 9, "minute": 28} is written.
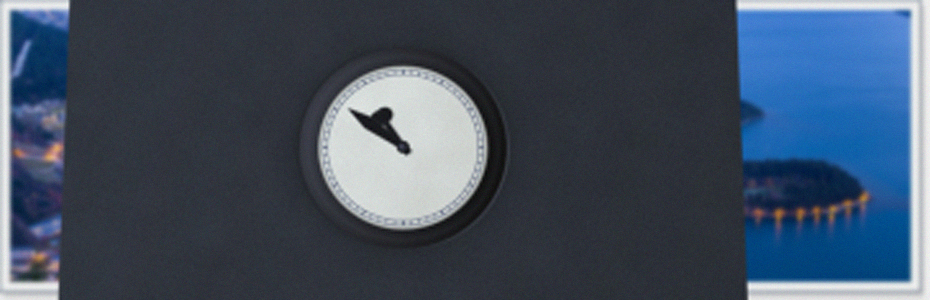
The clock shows {"hour": 10, "minute": 51}
